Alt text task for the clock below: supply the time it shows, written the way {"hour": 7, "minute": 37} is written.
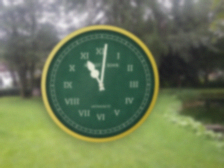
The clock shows {"hour": 11, "minute": 1}
